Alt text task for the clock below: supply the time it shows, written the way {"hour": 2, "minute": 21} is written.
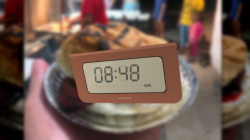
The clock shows {"hour": 8, "minute": 48}
